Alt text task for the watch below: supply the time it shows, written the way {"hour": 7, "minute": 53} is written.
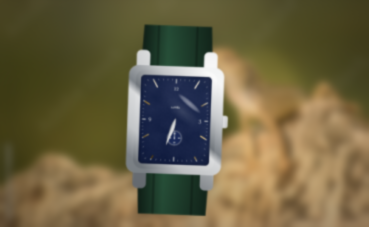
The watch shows {"hour": 6, "minute": 33}
